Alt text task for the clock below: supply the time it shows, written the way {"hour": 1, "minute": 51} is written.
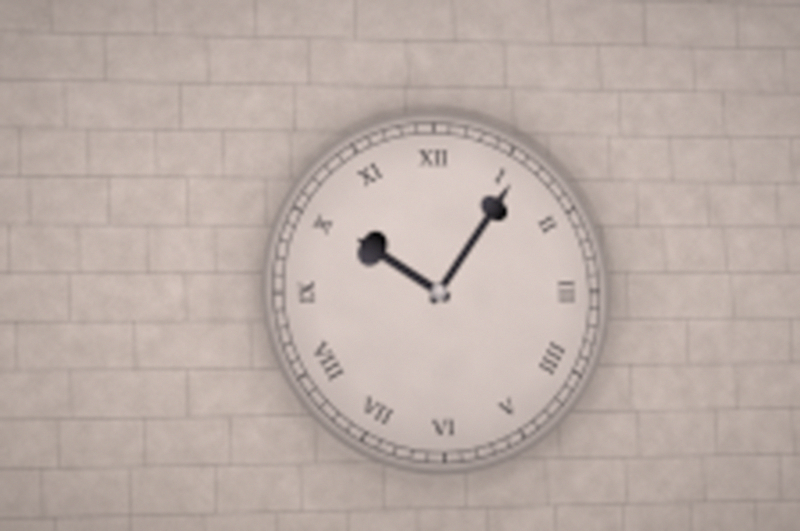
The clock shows {"hour": 10, "minute": 6}
